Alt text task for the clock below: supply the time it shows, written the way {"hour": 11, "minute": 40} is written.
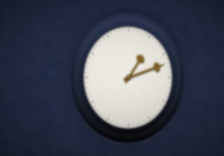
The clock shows {"hour": 1, "minute": 12}
